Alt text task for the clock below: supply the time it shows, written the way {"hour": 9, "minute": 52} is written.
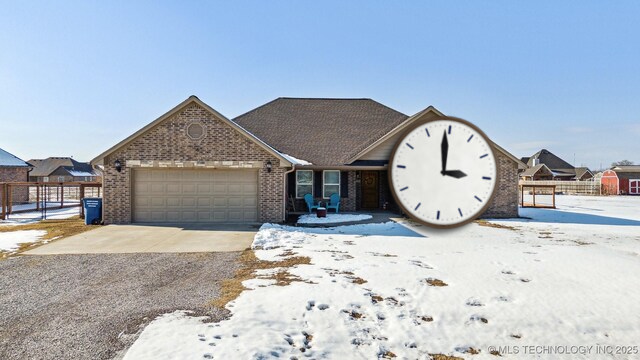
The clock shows {"hour": 2, "minute": 59}
